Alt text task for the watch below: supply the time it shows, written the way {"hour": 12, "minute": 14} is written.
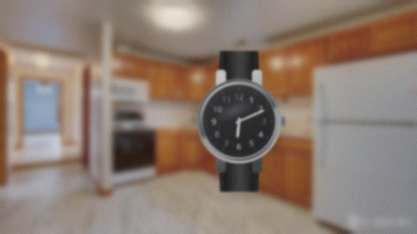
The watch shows {"hour": 6, "minute": 11}
